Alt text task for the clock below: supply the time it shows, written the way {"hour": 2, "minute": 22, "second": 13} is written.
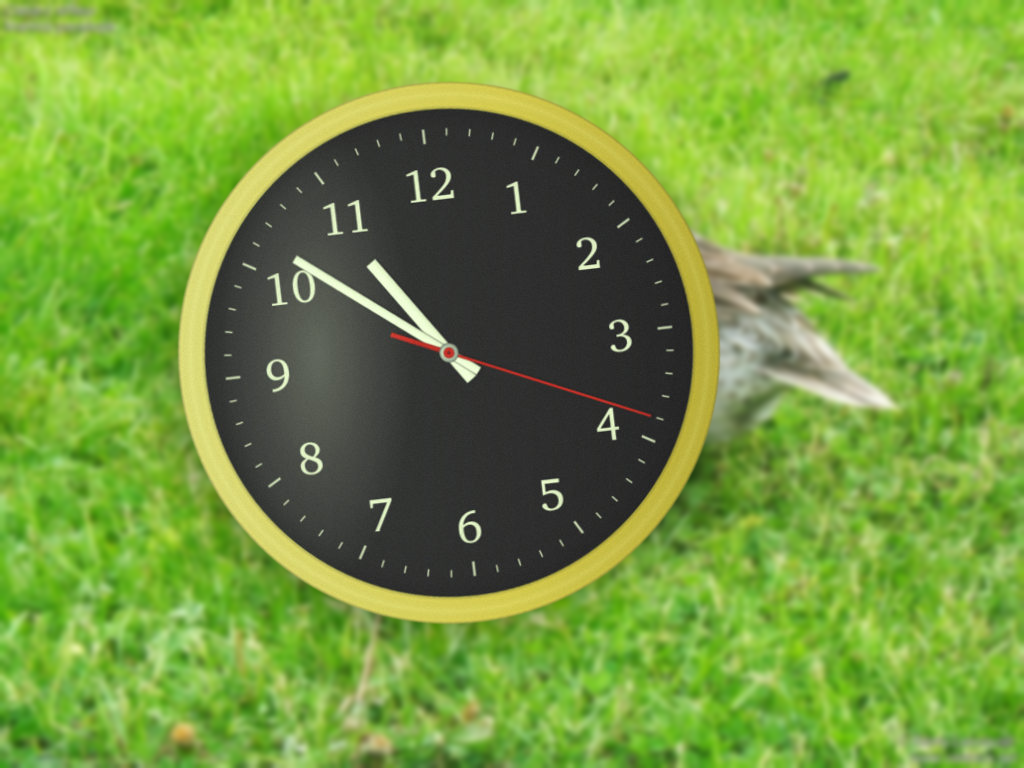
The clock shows {"hour": 10, "minute": 51, "second": 19}
